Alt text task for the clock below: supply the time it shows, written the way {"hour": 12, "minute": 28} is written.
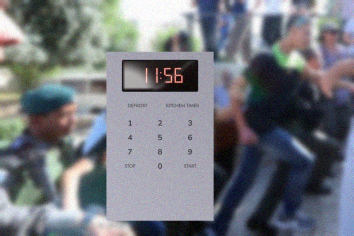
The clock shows {"hour": 11, "minute": 56}
